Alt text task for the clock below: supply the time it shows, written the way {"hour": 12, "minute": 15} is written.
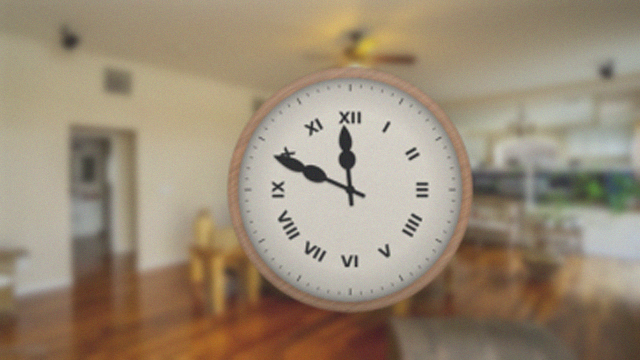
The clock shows {"hour": 11, "minute": 49}
